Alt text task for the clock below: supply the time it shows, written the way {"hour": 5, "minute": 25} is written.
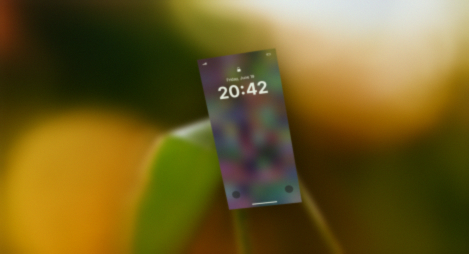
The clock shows {"hour": 20, "minute": 42}
